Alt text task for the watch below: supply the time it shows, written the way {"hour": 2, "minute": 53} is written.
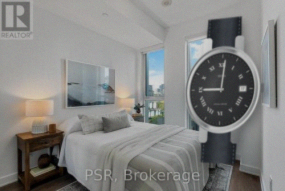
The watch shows {"hour": 9, "minute": 1}
